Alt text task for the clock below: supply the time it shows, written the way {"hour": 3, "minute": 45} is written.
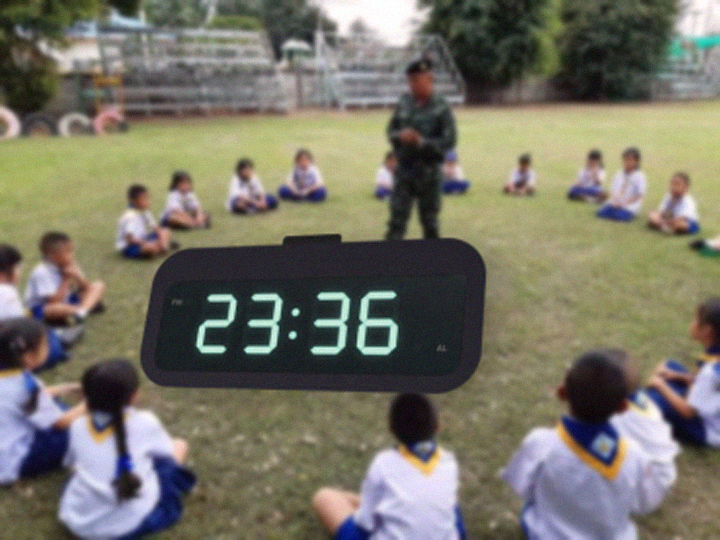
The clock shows {"hour": 23, "minute": 36}
